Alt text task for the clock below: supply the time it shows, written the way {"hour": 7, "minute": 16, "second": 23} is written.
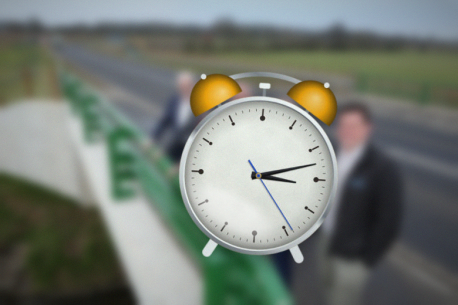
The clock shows {"hour": 3, "minute": 12, "second": 24}
